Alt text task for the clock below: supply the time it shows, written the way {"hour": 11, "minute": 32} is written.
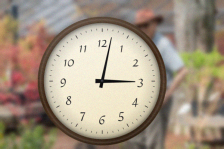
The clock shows {"hour": 3, "minute": 2}
